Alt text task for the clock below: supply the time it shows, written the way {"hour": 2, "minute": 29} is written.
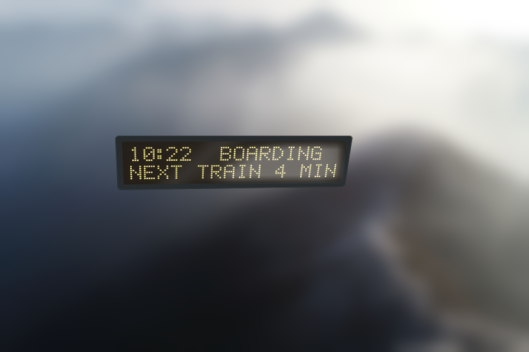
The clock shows {"hour": 10, "minute": 22}
